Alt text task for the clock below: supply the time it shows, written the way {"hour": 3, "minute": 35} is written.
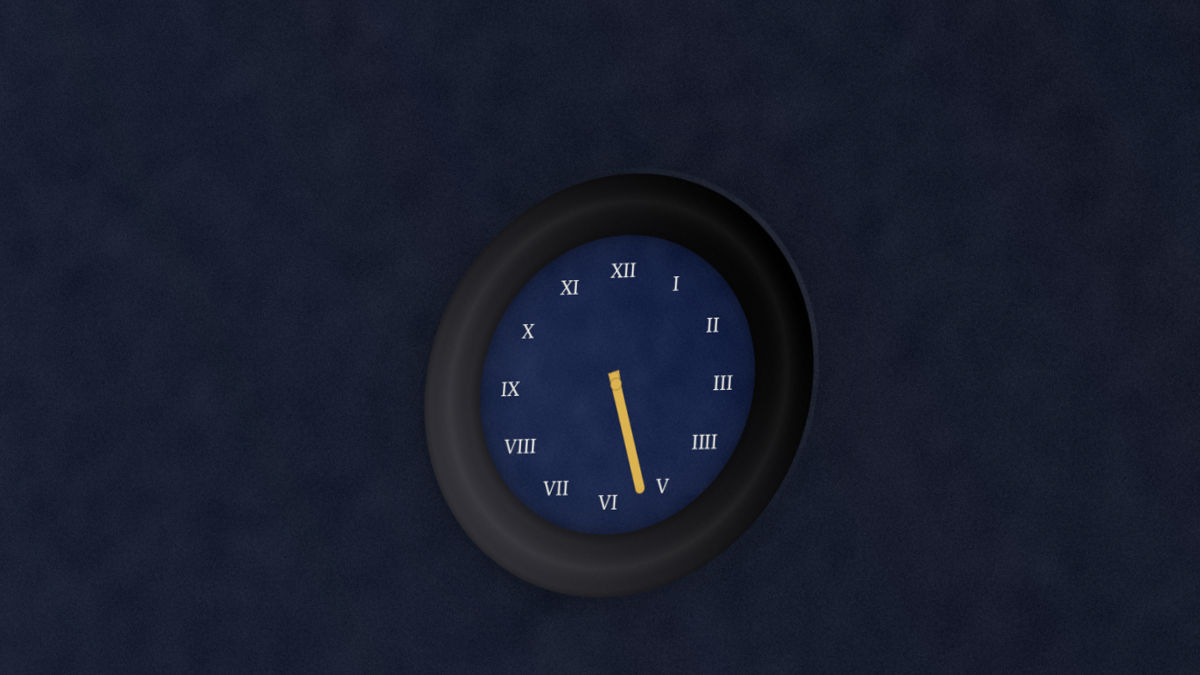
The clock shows {"hour": 5, "minute": 27}
